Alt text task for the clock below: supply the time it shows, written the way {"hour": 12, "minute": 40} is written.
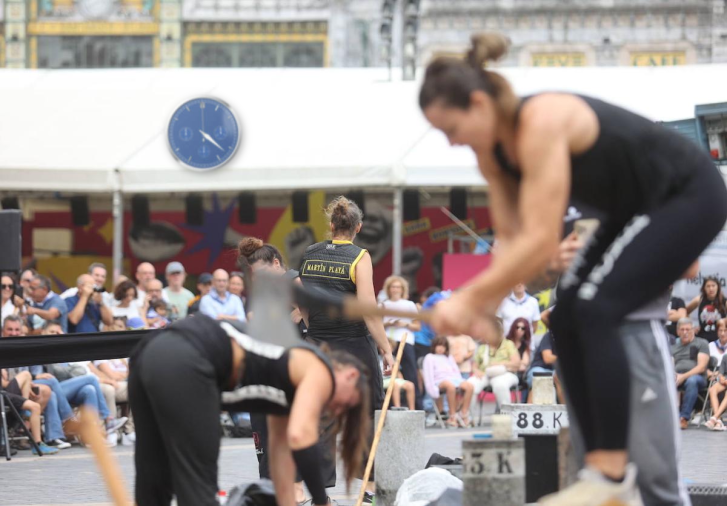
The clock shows {"hour": 4, "minute": 22}
